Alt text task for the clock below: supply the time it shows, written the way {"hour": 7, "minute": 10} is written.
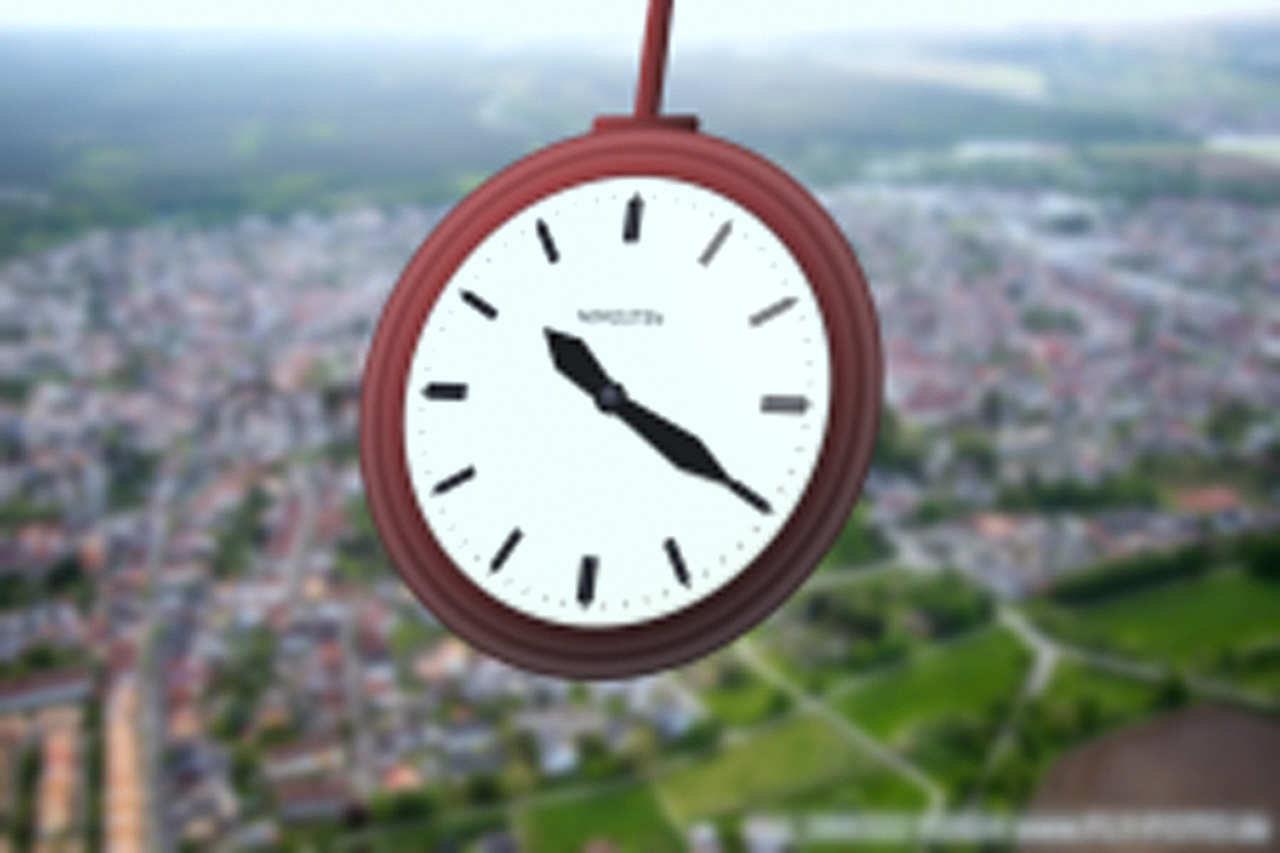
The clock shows {"hour": 10, "minute": 20}
